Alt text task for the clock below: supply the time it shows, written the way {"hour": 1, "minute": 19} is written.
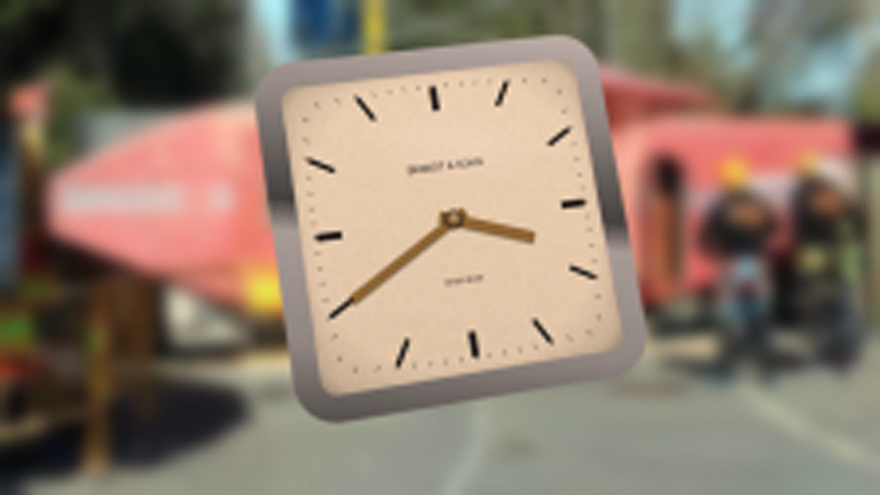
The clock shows {"hour": 3, "minute": 40}
